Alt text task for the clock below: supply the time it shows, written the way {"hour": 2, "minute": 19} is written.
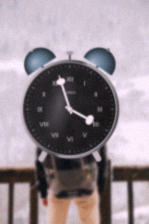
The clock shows {"hour": 3, "minute": 57}
